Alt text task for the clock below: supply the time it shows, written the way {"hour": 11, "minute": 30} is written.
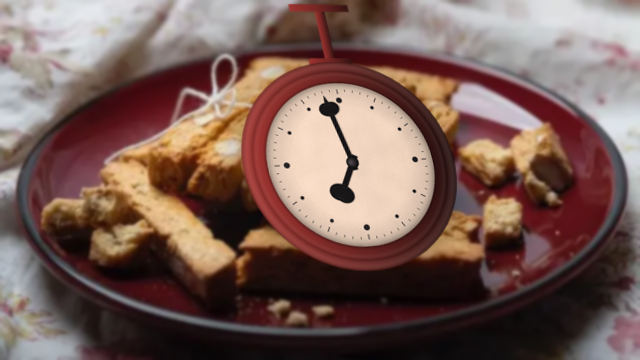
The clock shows {"hour": 6, "minute": 58}
